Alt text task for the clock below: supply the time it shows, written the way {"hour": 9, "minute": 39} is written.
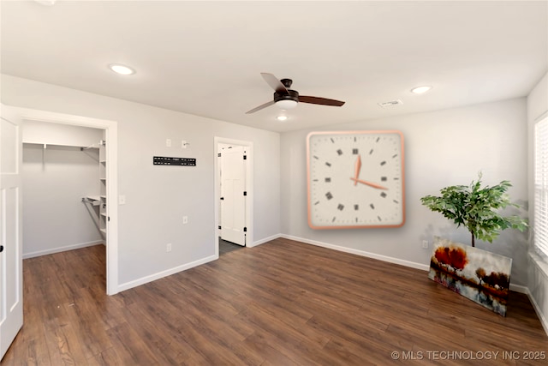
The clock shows {"hour": 12, "minute": 18}
